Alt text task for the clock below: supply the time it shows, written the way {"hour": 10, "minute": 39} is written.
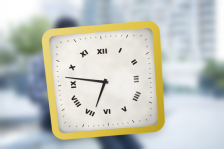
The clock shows {"hour": 6, "minute": 47}
